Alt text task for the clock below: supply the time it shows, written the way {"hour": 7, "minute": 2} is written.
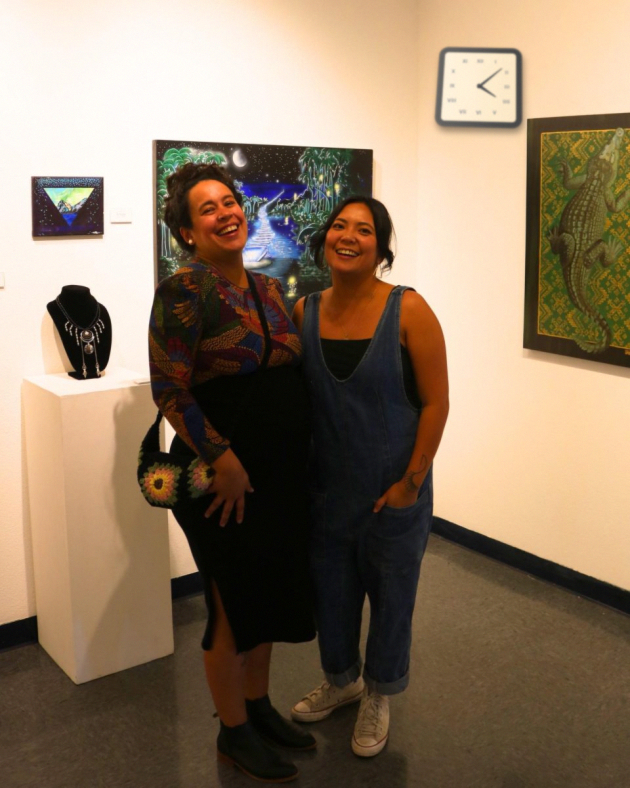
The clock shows {"hour": 4, "minute": 8}
